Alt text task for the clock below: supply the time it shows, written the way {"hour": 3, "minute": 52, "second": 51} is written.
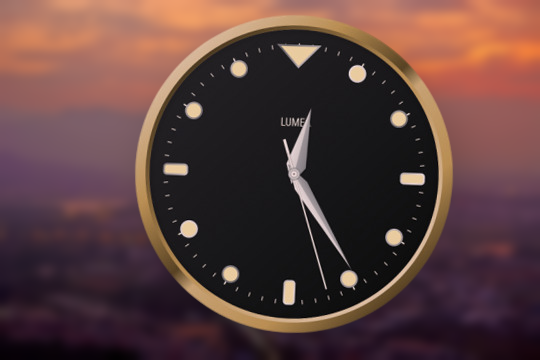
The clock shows {"hour": 12, "minute": 24, "second": 27}
